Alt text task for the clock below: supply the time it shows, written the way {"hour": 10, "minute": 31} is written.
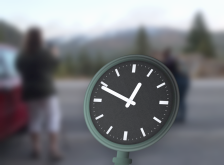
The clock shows {"hour": 12, "minute": 49}
